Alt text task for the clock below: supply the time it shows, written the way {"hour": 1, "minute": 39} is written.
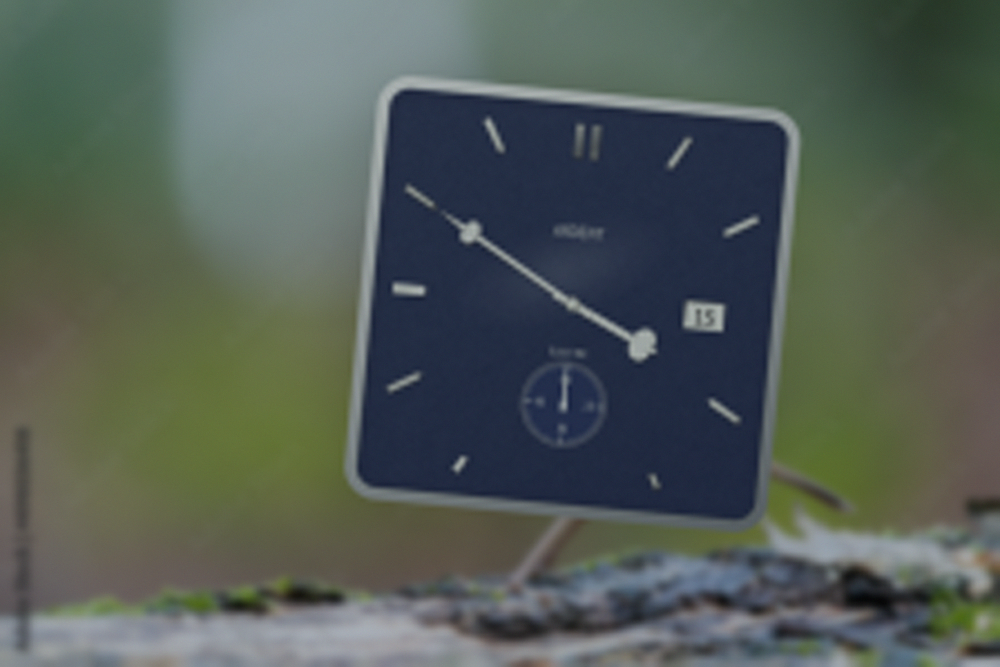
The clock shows {"hour": 3, "minute": 50}
